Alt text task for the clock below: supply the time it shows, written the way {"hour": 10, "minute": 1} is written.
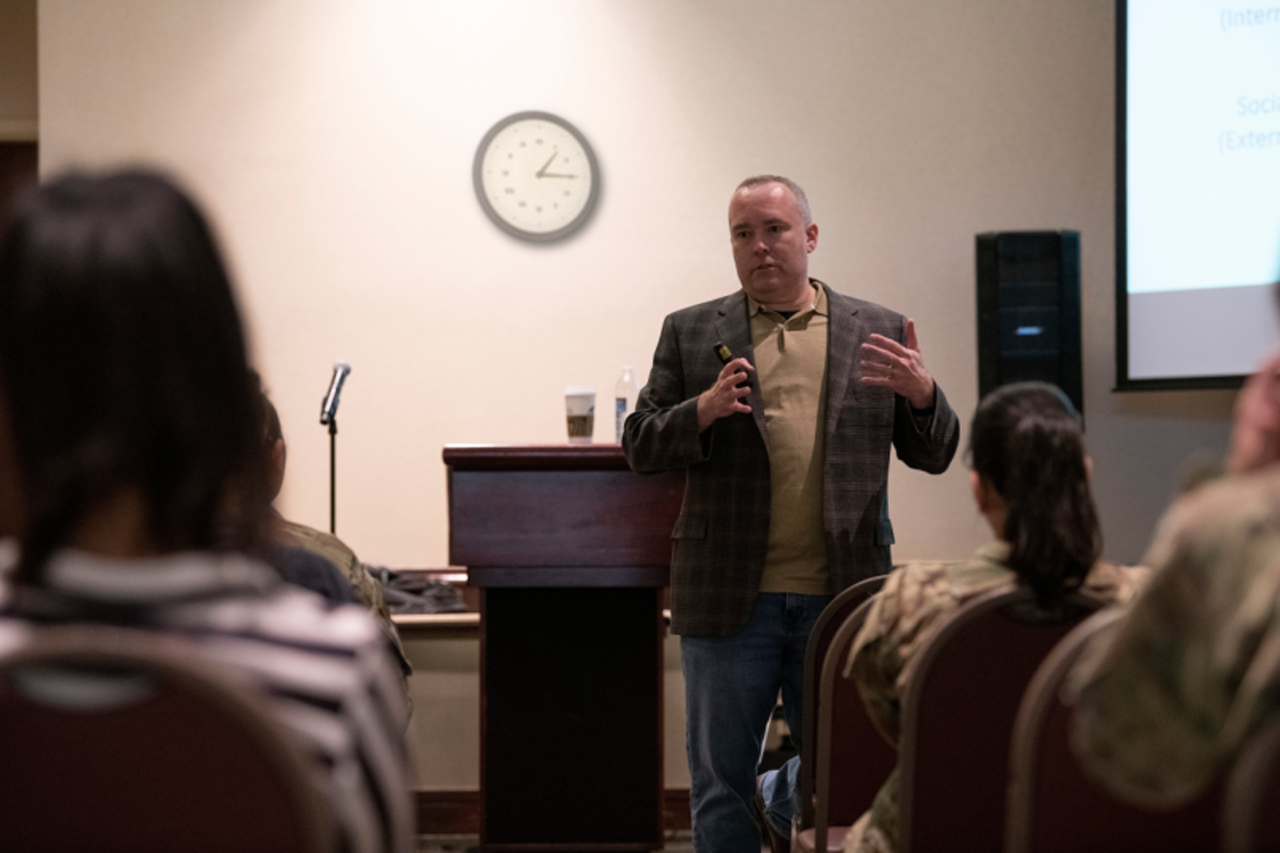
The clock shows {"hour": 1, "minute": 15}
